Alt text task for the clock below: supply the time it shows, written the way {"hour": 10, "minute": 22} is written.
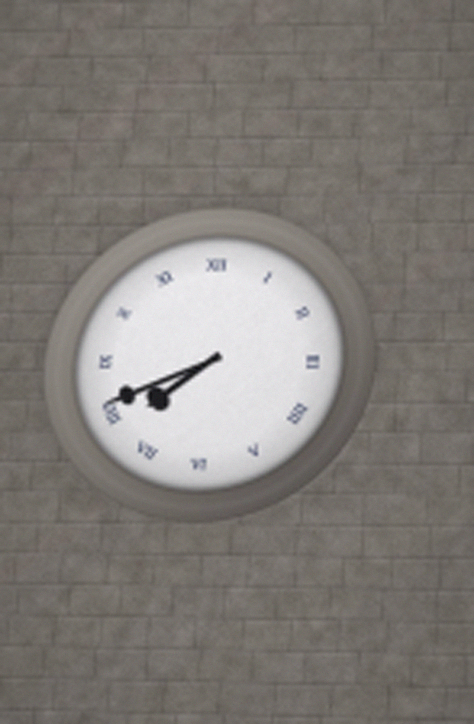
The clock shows {"hour": 7, "minute": 41}
